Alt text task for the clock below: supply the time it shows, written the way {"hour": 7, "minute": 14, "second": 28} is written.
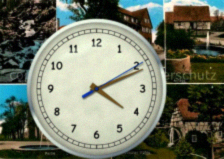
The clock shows {"hour": 4, "minute": 11, "second": 10}
